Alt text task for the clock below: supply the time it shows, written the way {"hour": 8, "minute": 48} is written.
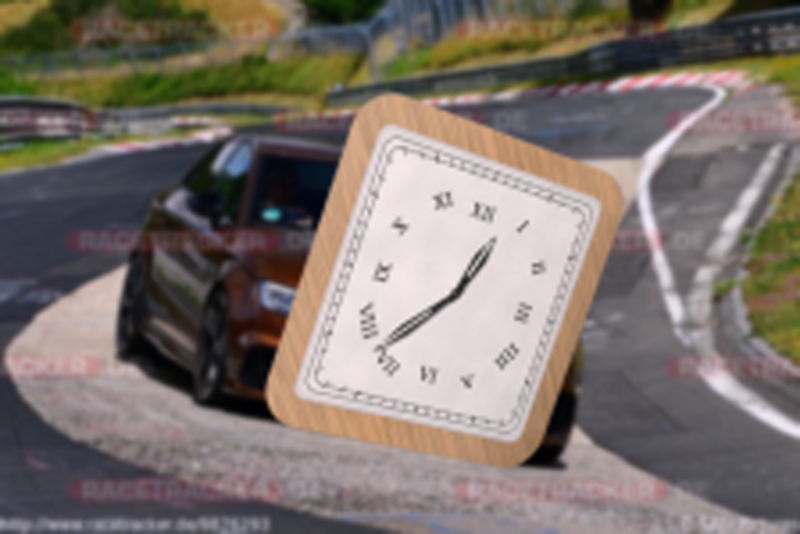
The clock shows {"hour": 12, "minute": 37}
